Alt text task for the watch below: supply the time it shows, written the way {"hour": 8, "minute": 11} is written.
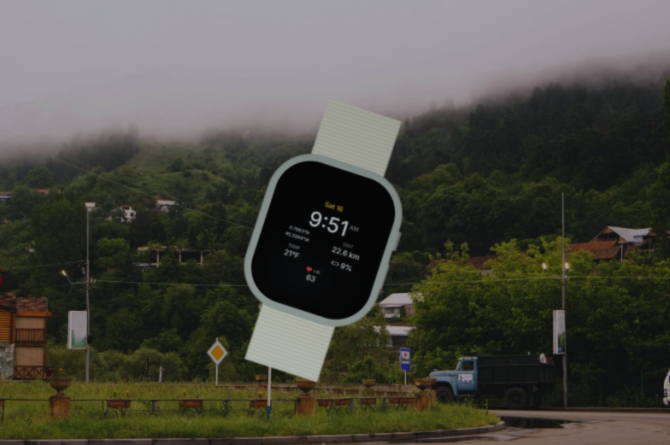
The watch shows {"hour": 9, "minute": 51}
